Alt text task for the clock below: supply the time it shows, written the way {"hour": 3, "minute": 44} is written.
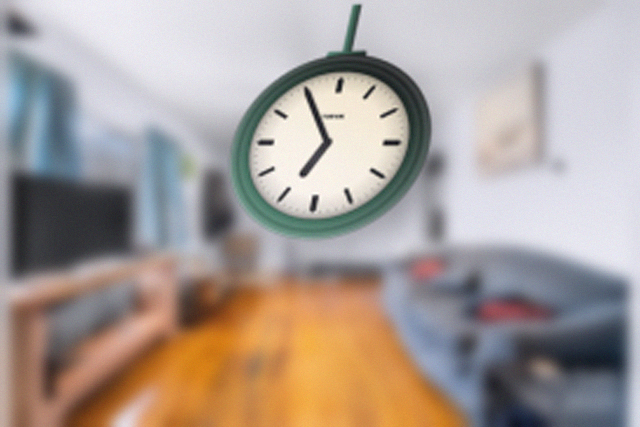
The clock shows {"hour": 6, "minute": 55}
